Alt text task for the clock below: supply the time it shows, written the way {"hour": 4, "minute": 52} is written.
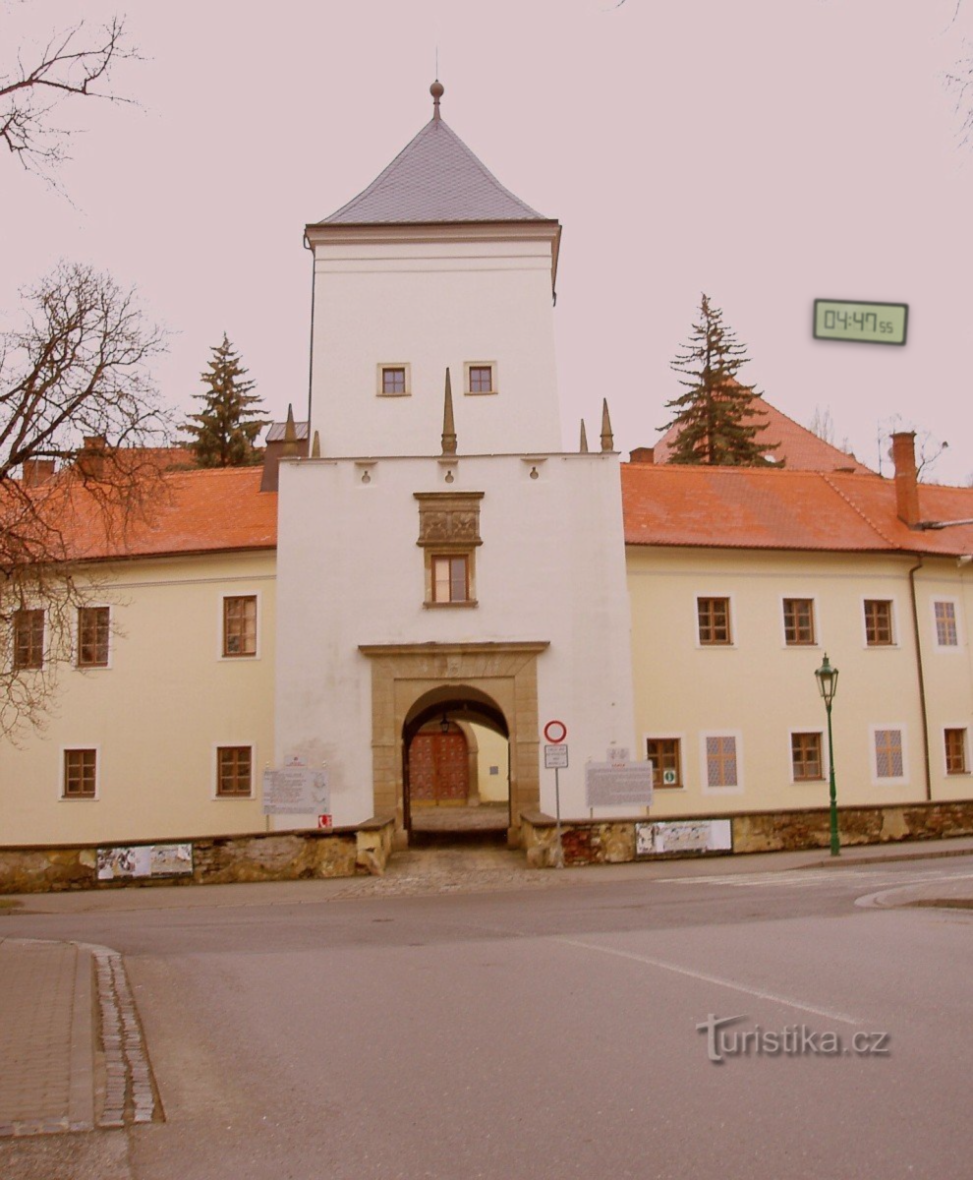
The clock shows {"hour": 4, "minute": 47}
